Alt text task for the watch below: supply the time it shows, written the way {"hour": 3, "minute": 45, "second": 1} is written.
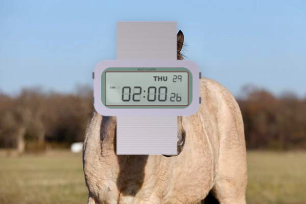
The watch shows {"hour": 2, "minute": 0, "second": 26}
